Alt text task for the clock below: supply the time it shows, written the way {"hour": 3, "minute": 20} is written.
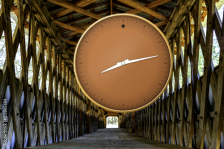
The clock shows {"hour": 8, "minute": 13}
